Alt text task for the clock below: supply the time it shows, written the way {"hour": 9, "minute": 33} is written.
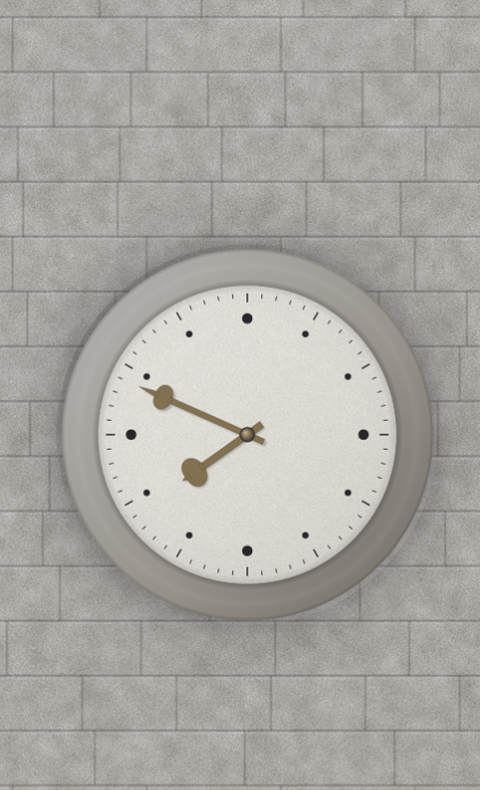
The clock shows {"hour": 7, "minute": 49}
